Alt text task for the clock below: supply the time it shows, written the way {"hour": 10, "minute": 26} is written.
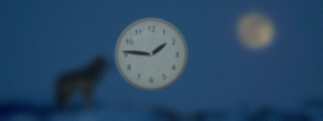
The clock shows {"hour": 1, "minute": 46}
